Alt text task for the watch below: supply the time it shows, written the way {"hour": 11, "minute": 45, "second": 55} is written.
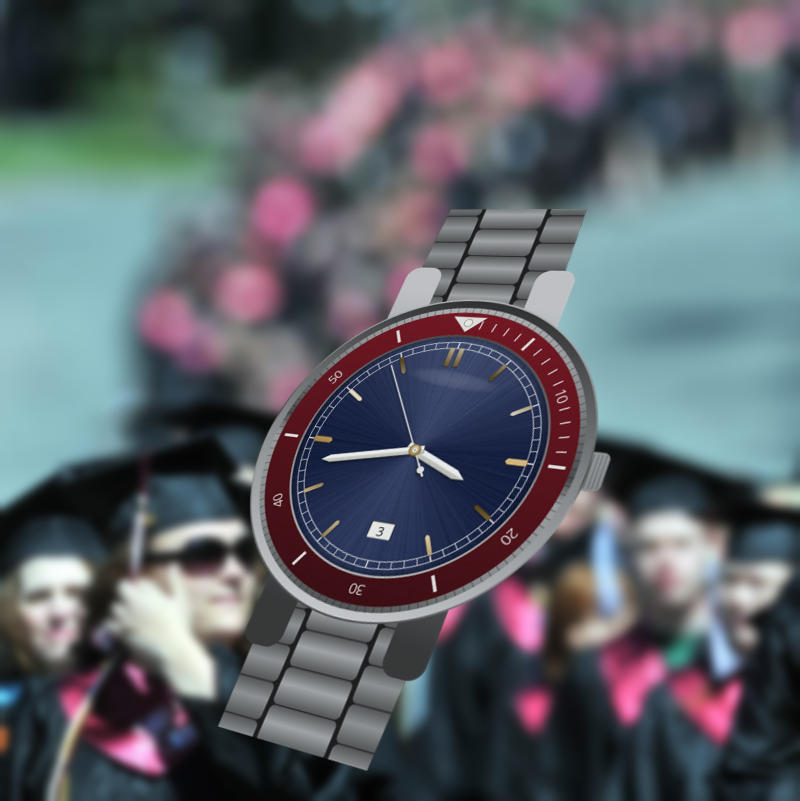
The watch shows {"hour": 3, "minute": 42, "second": 54}
